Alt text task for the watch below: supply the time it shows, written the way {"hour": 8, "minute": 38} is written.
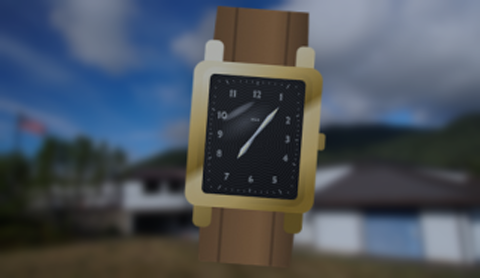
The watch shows {"hour": 7, "minute": 6}
